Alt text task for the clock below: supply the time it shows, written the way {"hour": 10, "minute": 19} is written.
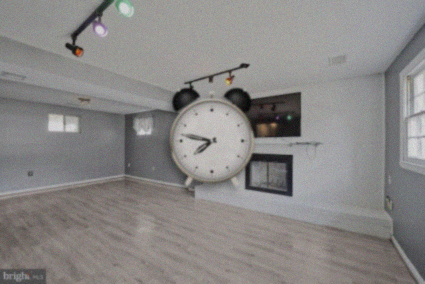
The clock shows {"hour": 7, "minute": 47}
